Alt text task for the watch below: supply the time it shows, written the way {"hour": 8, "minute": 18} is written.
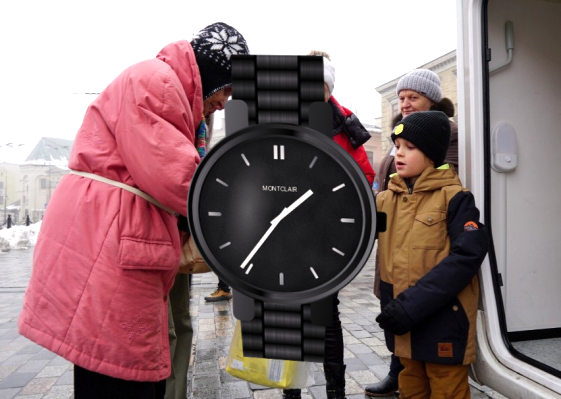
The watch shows {"hour": 1, "minute": 36}
